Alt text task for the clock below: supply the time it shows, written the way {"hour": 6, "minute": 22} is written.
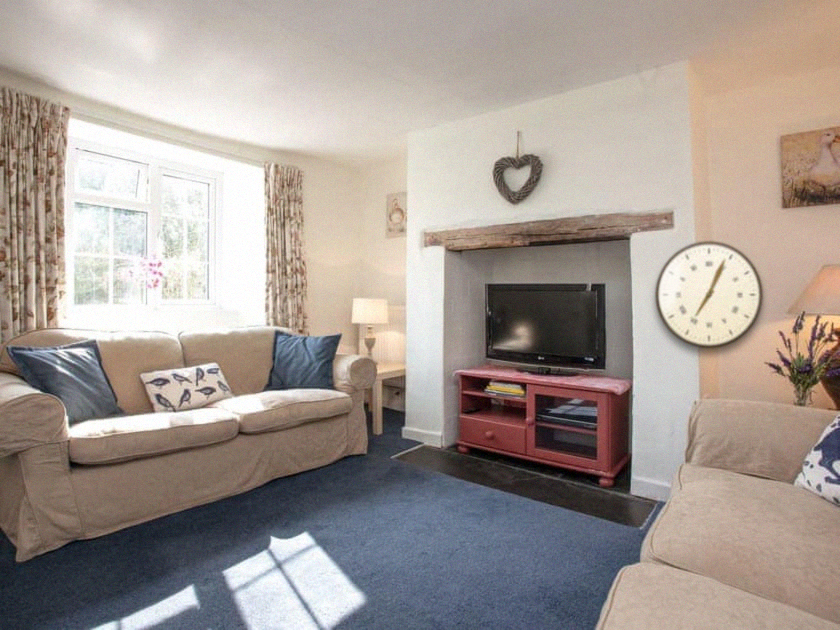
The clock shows {"hour": 7, "minute": 4}
